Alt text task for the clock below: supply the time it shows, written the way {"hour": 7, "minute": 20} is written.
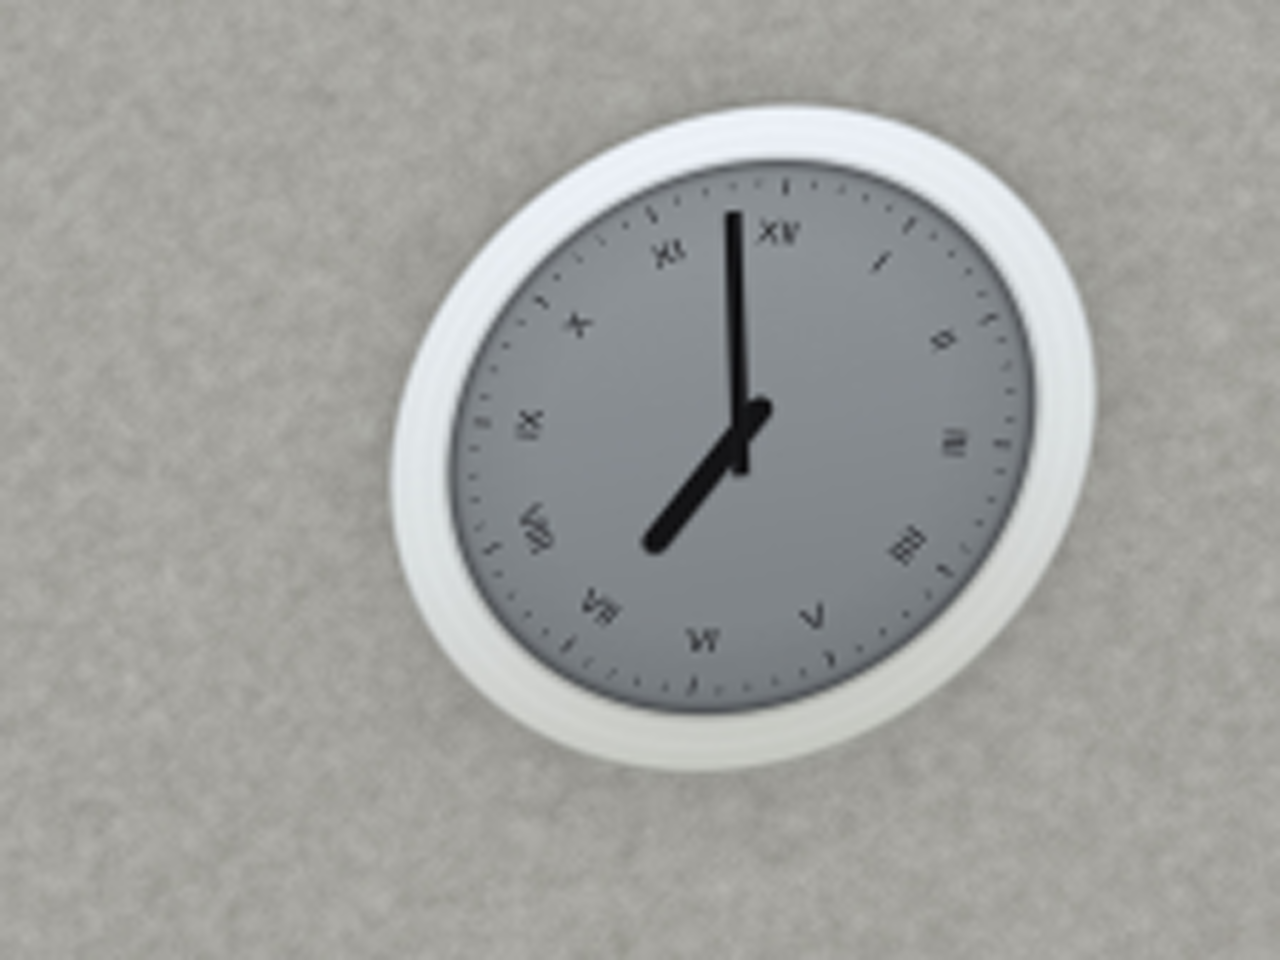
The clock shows {"hour": 6, "minute": 58}
